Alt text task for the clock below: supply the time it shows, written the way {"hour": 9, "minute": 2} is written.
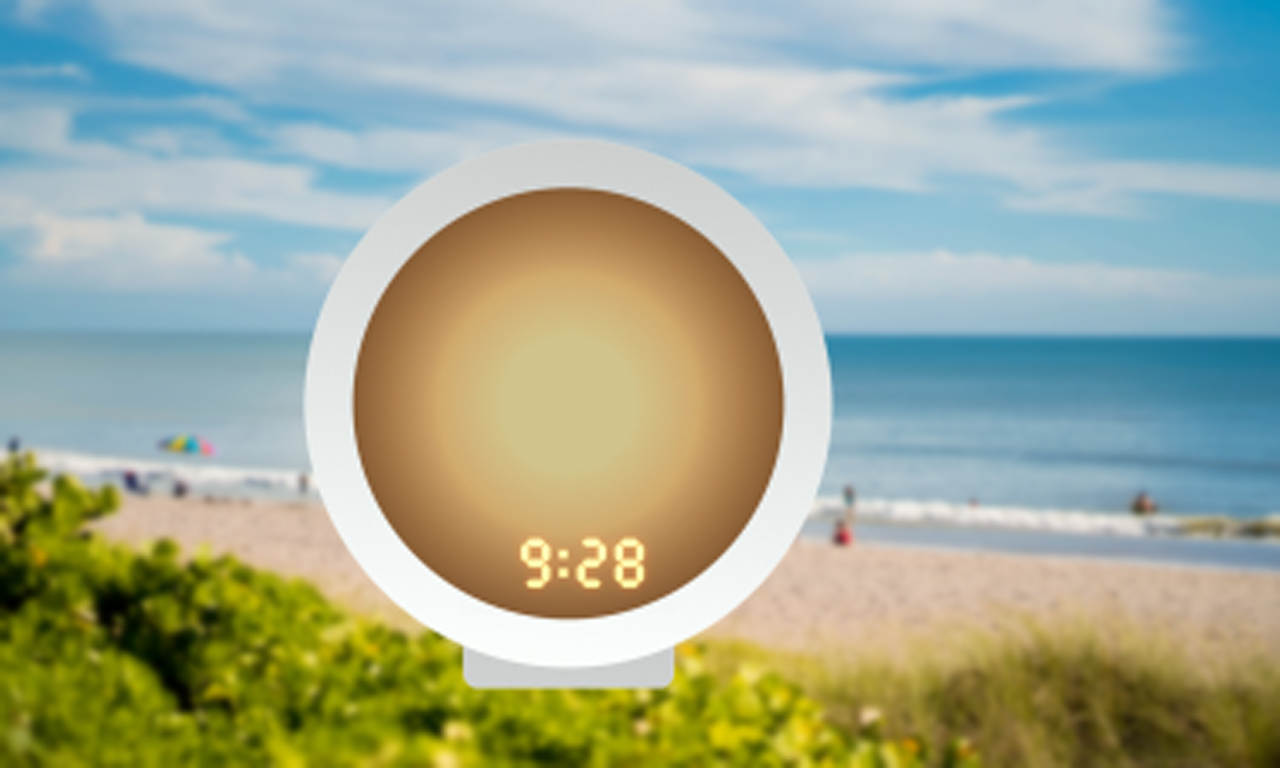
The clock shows {"hour": 9, "minute": 28}
